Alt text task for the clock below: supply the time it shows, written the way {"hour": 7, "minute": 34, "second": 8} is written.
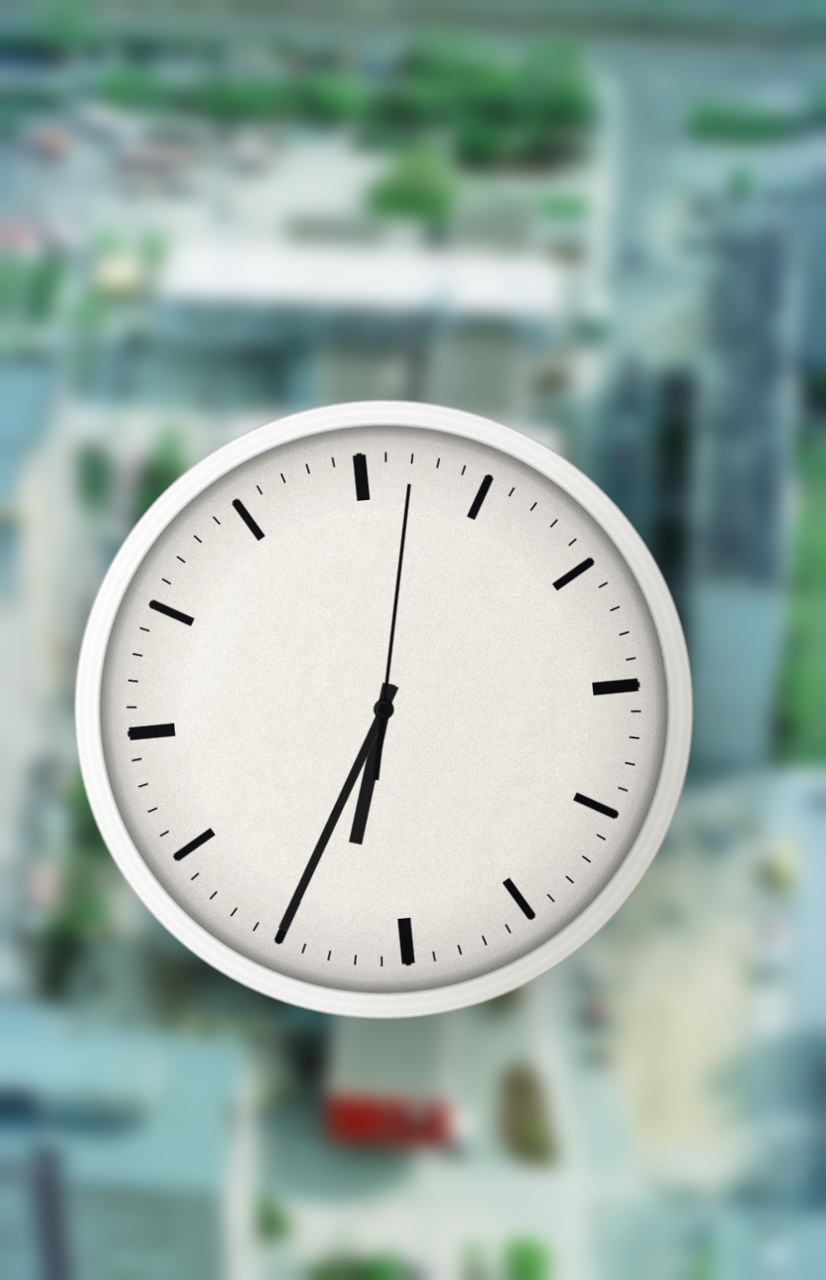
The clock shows {"hour": 6, "minute": 35, "second": 2}
